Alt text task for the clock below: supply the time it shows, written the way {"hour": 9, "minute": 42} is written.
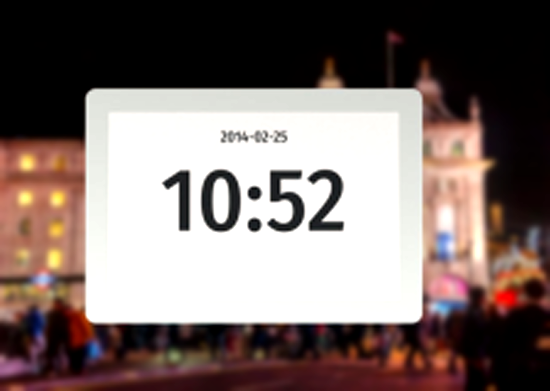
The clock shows {"hour": 10, "minute": 52}
